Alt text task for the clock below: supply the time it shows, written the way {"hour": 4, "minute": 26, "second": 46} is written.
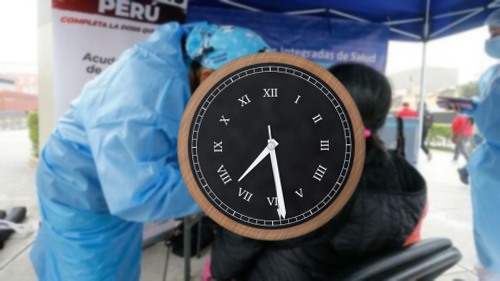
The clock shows {"hour": 7, "minute": 28, "second": 29}
